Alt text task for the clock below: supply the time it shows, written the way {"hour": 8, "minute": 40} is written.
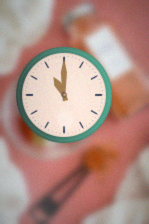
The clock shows {"hour": 11, "minute": 0}
